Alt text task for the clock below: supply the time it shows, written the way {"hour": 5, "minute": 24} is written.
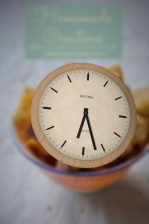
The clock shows {"hour": 6, "minute": 27}
